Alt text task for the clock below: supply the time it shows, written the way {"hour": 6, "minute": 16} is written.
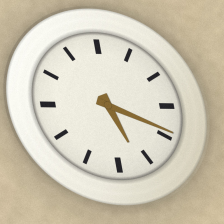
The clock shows {"hour": 5, "minute": 19}
